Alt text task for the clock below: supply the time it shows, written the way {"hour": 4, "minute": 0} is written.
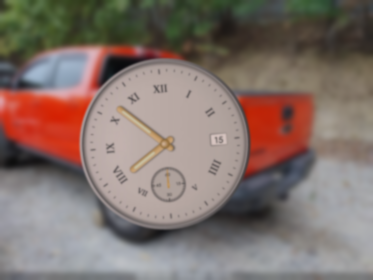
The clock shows {"hour": 7, "minute": 52}
